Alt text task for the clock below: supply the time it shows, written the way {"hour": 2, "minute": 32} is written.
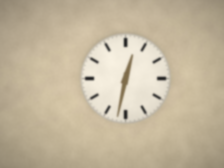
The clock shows {"hour": 12, "minute": 32}
